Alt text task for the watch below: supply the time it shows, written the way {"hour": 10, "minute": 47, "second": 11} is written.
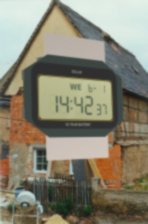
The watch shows {"hour": 14, "minute": 42, "second": 37}
